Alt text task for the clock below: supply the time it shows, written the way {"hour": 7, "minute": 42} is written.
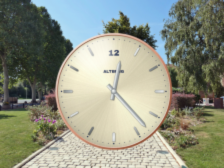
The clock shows {"hour": 12, "minute": 23}
